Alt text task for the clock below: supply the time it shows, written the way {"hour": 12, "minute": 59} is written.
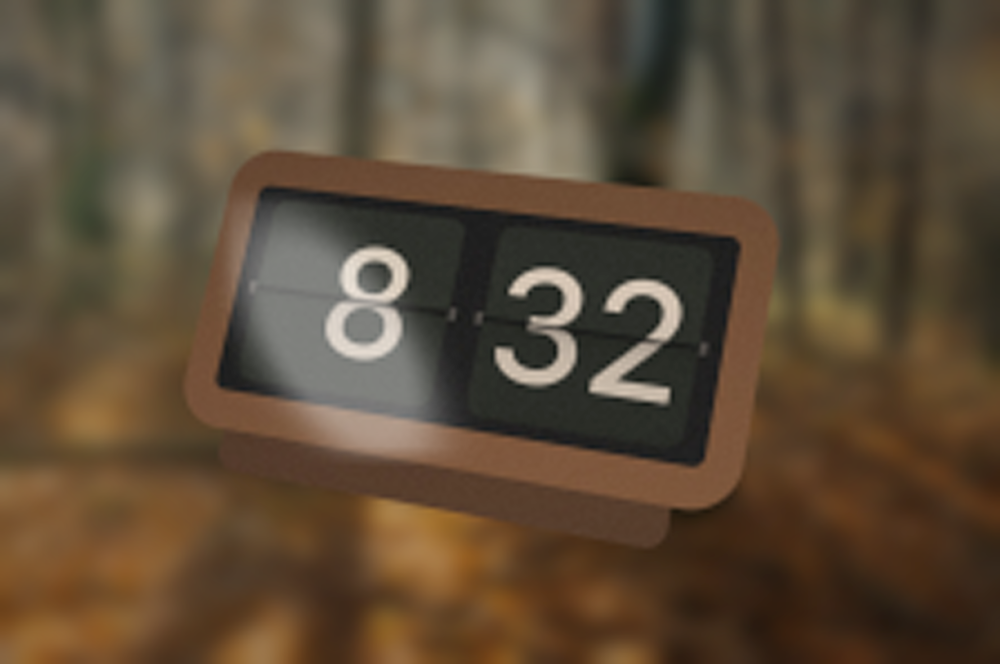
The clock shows {"hour": 8, "minute": 32}
